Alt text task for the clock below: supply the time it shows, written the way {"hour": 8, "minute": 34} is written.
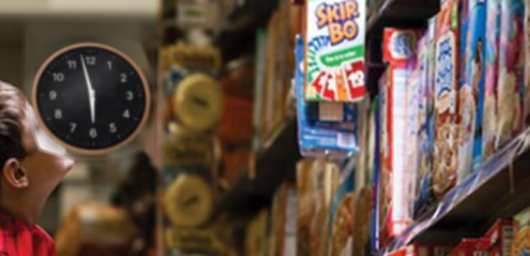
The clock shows {"hour": 5, "minute": 58}
